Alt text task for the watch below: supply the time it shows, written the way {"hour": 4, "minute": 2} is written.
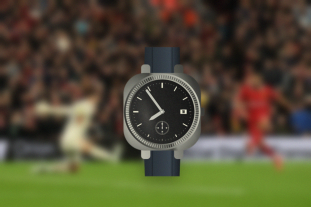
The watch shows {"hour": 7, "minute": 54}
